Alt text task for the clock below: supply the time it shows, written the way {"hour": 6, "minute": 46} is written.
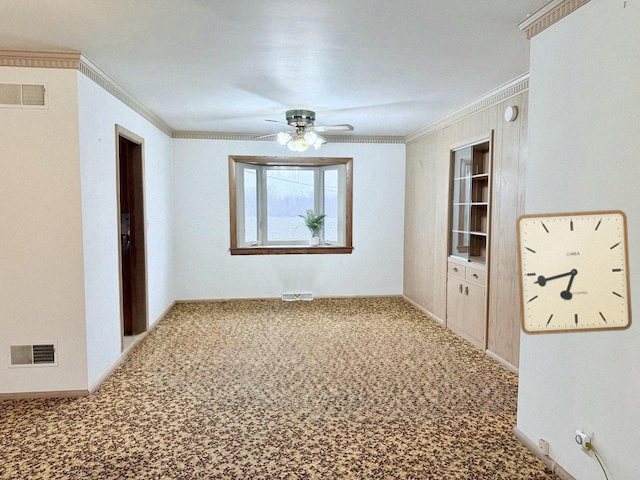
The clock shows {"hour": 6, "minute": 43}
